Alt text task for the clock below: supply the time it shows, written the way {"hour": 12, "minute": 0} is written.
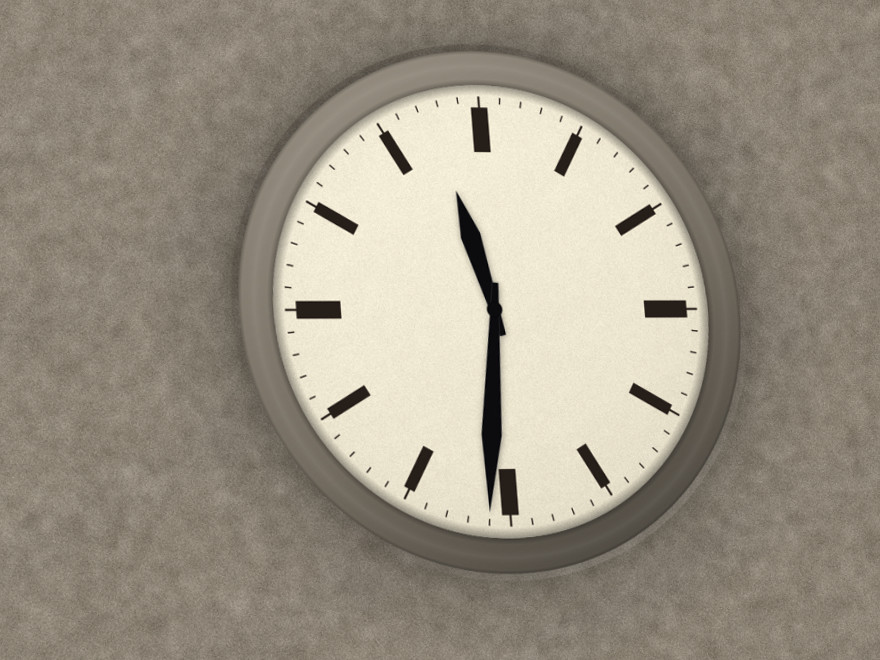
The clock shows {"hour": 11, "minute": 31}
